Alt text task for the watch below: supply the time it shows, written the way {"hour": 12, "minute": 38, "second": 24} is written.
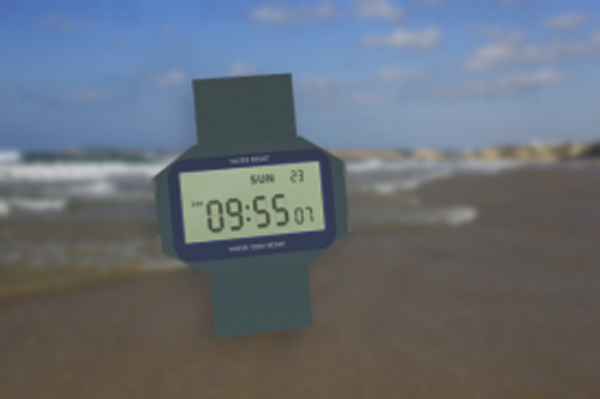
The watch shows {"hour": 9, "minute": 55, "second": 7}
